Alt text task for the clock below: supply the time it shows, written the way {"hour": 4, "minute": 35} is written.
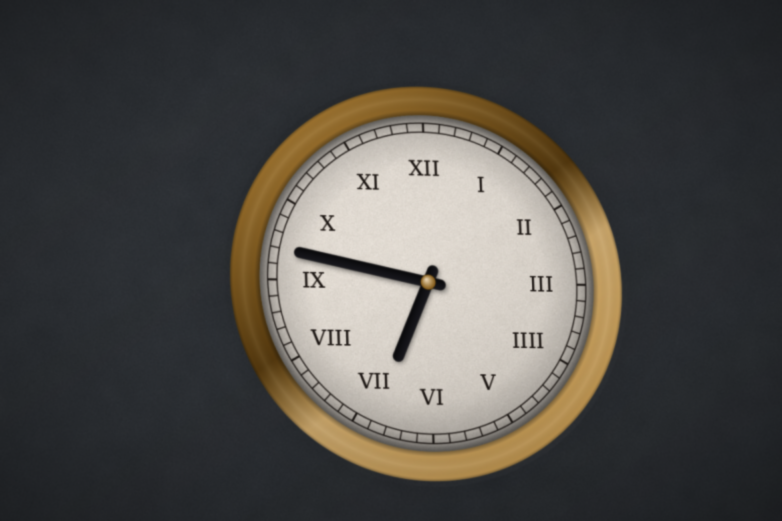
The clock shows {"hour": 6, "minute": 47}
